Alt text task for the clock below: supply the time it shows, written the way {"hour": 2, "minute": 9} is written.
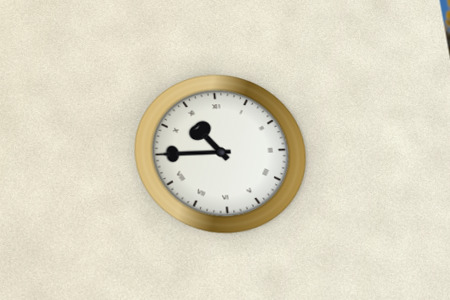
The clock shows {"hour": 10, "minute": 45}
